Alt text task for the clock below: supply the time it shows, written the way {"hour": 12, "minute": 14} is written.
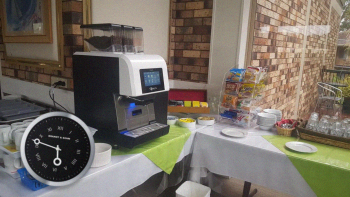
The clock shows {"hour": 5, "minute": 47}
